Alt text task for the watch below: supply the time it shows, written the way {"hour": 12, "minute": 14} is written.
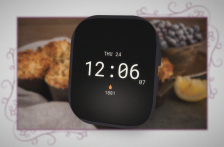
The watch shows {"hour": 12, "minute": 6}
